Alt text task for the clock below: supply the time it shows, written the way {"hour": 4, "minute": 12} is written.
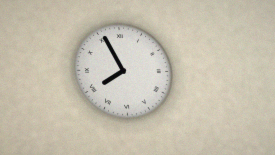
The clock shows {"hour": 7, "minute": 56}
